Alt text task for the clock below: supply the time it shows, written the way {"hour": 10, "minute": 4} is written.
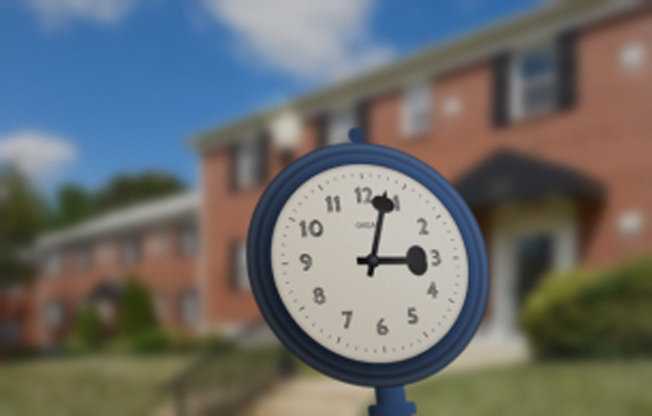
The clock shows {"hour": 3, "minute": 3}
